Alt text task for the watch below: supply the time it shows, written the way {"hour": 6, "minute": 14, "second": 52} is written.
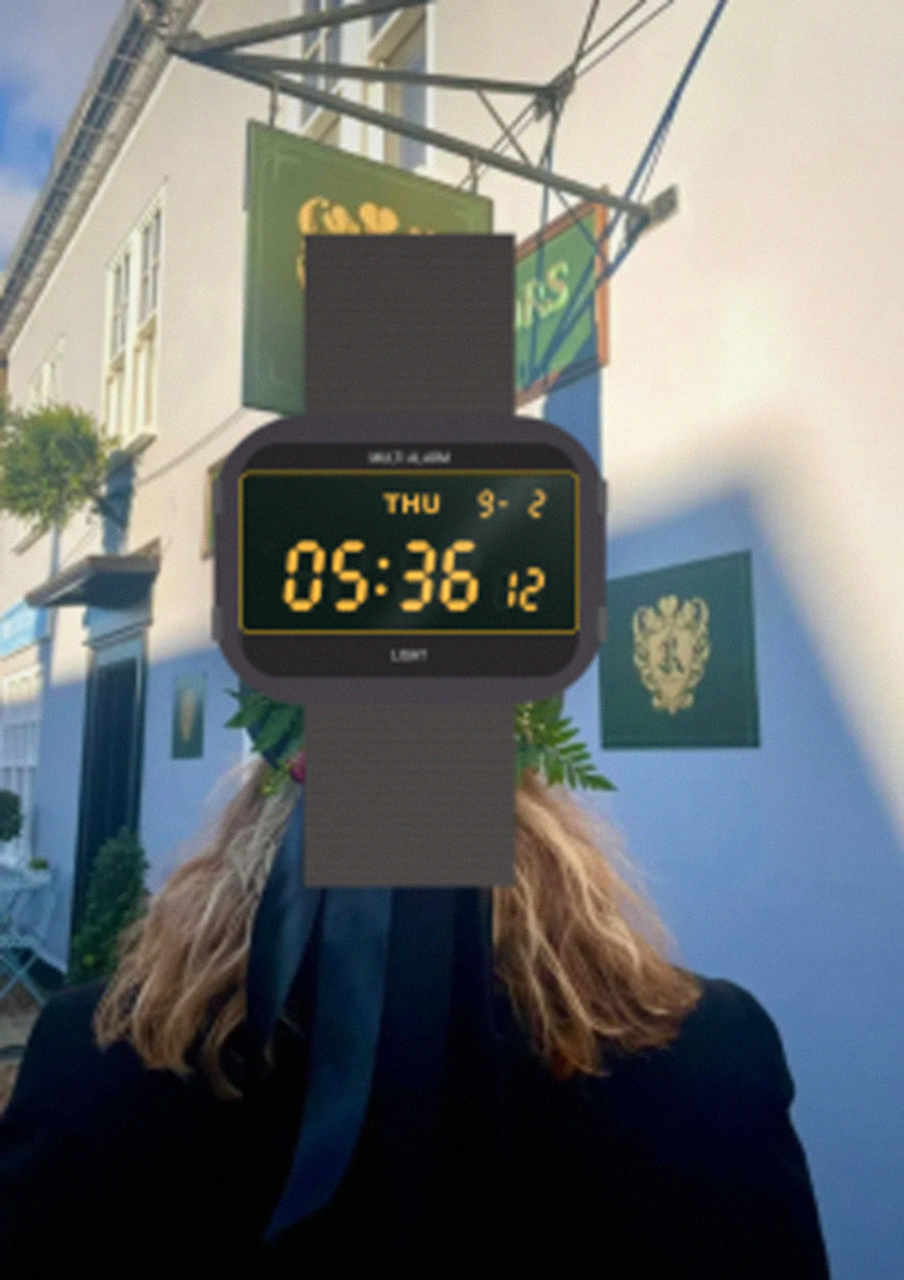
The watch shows {"hour": 5, "minute": 36, "second": 12}
